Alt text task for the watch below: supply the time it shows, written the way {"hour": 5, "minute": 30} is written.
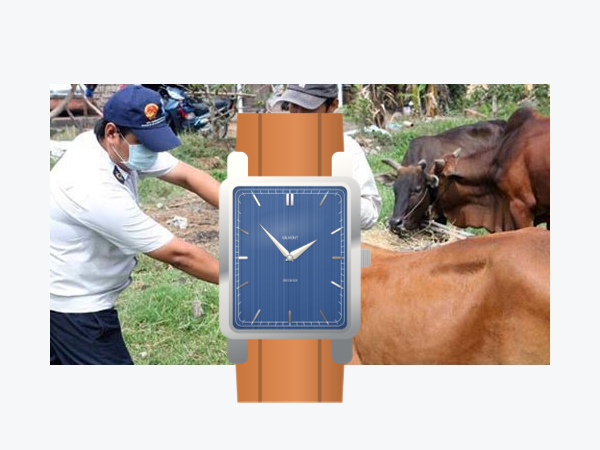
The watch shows {"hour": 1, "minute": 53}
